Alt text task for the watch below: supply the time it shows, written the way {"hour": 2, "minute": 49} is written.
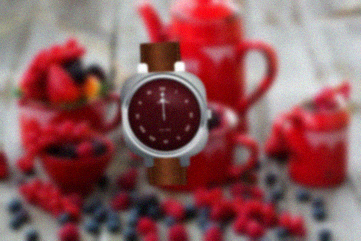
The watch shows {"hour": 12, "minute": 0}
